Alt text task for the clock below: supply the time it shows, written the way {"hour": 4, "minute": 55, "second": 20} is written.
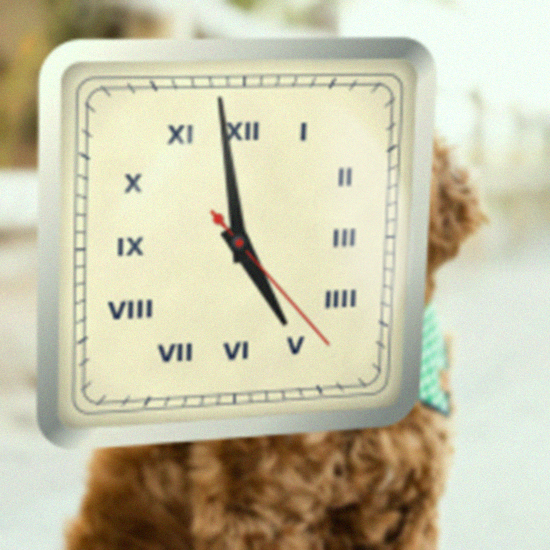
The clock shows {"hour": 4, "minute": 58, "second": 23}
